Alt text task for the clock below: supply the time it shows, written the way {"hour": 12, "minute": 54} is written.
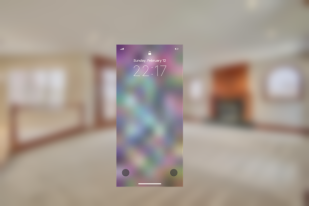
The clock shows {"hour": 22, "minute": 17}
